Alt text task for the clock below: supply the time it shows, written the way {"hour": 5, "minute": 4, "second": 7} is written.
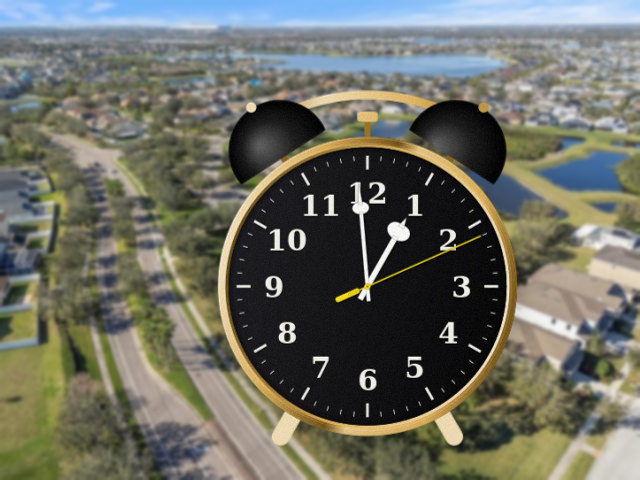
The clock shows {"hour": 12, "minute": 59, "second": 11}
